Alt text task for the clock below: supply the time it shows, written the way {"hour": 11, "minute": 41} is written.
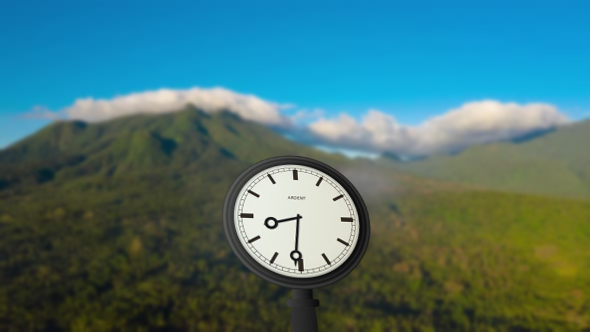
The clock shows {"hour": 8, "minute": 31}
